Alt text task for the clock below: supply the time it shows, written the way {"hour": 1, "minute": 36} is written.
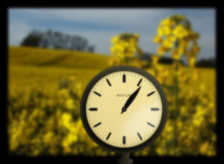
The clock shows {"hour": 1, "minute": 6}
